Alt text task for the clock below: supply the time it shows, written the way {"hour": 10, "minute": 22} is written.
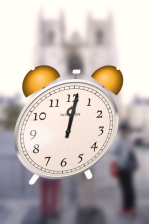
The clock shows {"hour": 12, "minute": 1}
